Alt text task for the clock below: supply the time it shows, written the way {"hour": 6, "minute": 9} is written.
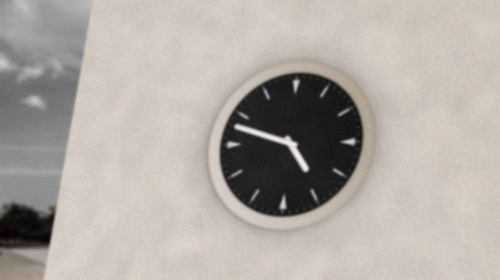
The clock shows {"hour": 4, "minute": 48}
